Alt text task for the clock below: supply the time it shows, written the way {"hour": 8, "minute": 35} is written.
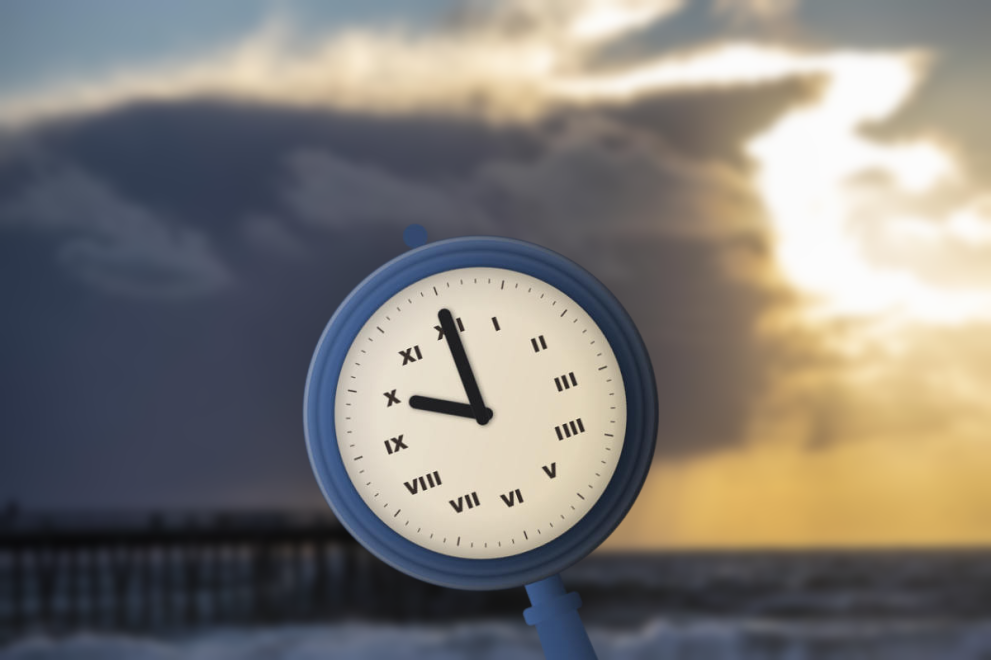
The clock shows {"hour": 10, "minute": 0}
